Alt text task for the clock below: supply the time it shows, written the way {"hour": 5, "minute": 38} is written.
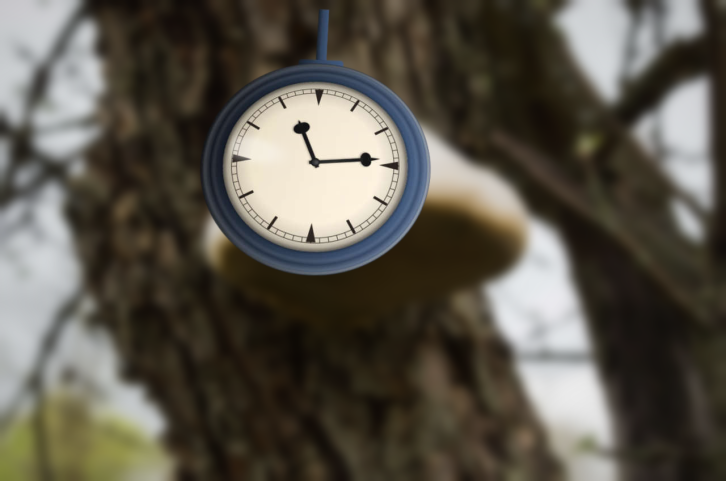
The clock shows {"hour": 11, "minute": 14}
